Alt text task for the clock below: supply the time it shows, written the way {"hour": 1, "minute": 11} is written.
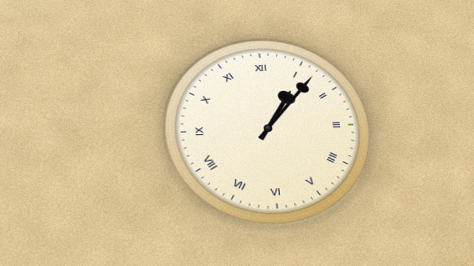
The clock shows {"hour": 1, "minute": 7}
